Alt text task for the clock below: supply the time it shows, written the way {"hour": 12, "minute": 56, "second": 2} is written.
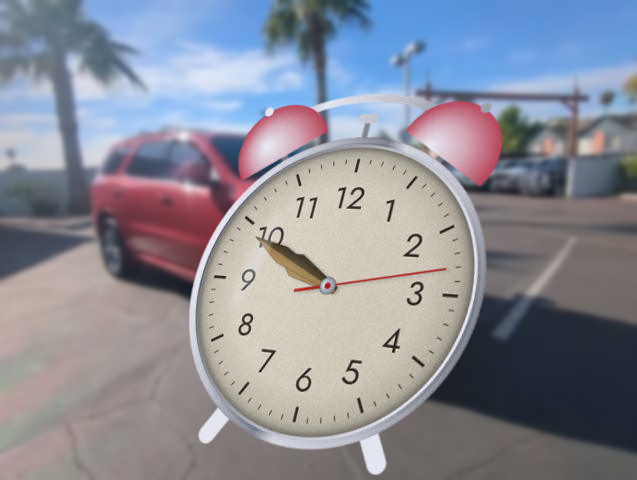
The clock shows {"hour": 9, "minute": 49, "second": 13}
